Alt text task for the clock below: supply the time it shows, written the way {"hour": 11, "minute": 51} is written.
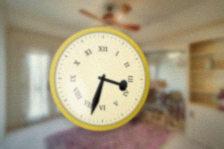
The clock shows {"hour": 3, "minute": 33}
